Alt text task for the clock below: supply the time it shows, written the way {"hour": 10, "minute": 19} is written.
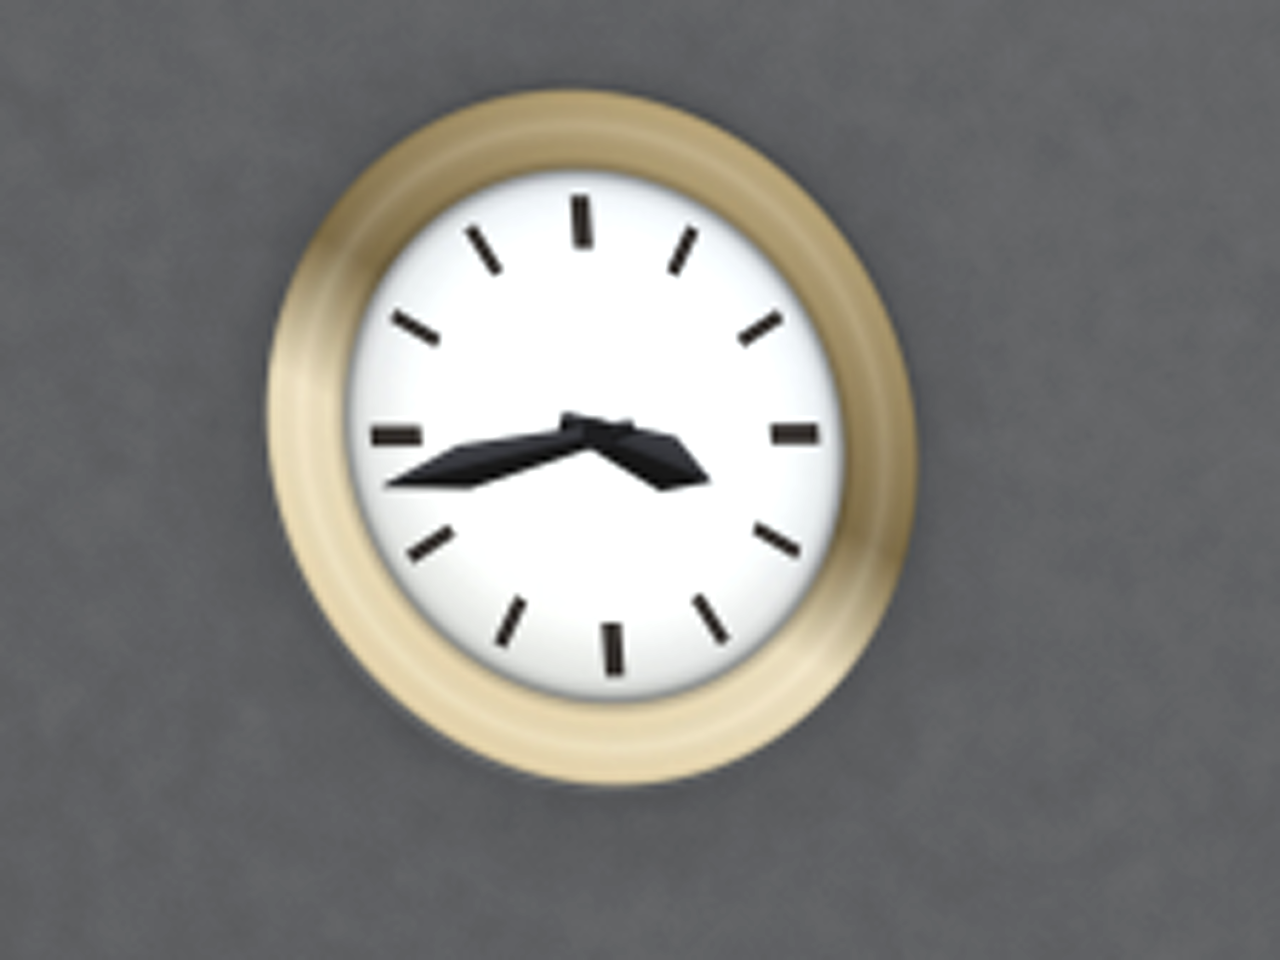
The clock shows {"hour": 3, "minute": 43}
